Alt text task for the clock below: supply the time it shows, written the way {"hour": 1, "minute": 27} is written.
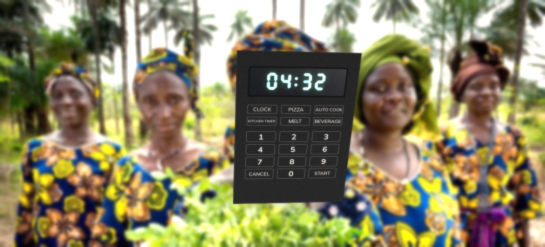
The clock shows {"hour": 4, "minute": 32}
